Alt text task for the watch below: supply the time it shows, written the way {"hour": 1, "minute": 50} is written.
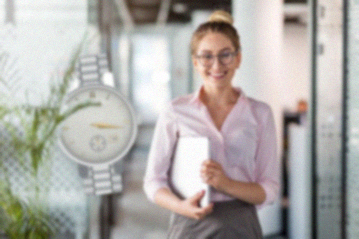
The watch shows {"hour": 3, "minute": 17}
